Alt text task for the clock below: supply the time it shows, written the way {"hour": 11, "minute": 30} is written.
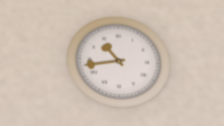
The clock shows {"hour": 10, "minute": 43}
